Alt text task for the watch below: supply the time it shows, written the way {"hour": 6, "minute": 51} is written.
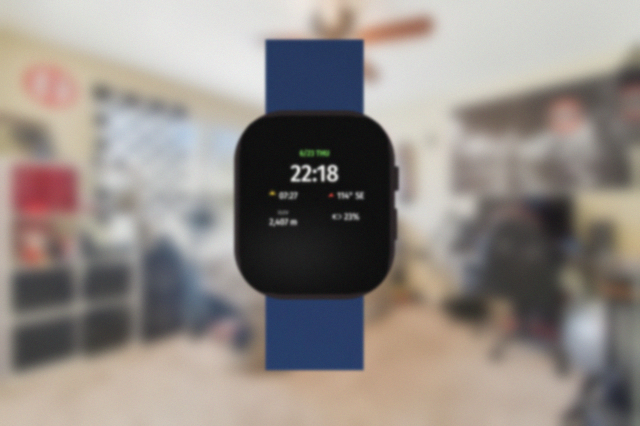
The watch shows {"hour": 22, "minute": 18}
